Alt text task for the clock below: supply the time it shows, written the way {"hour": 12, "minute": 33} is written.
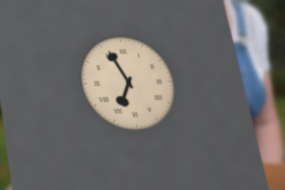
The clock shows {"hour": 6, "minute": 56}
